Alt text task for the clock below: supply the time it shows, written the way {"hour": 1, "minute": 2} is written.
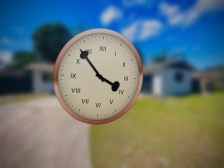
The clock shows {"hour": 3, "minute": 53}
